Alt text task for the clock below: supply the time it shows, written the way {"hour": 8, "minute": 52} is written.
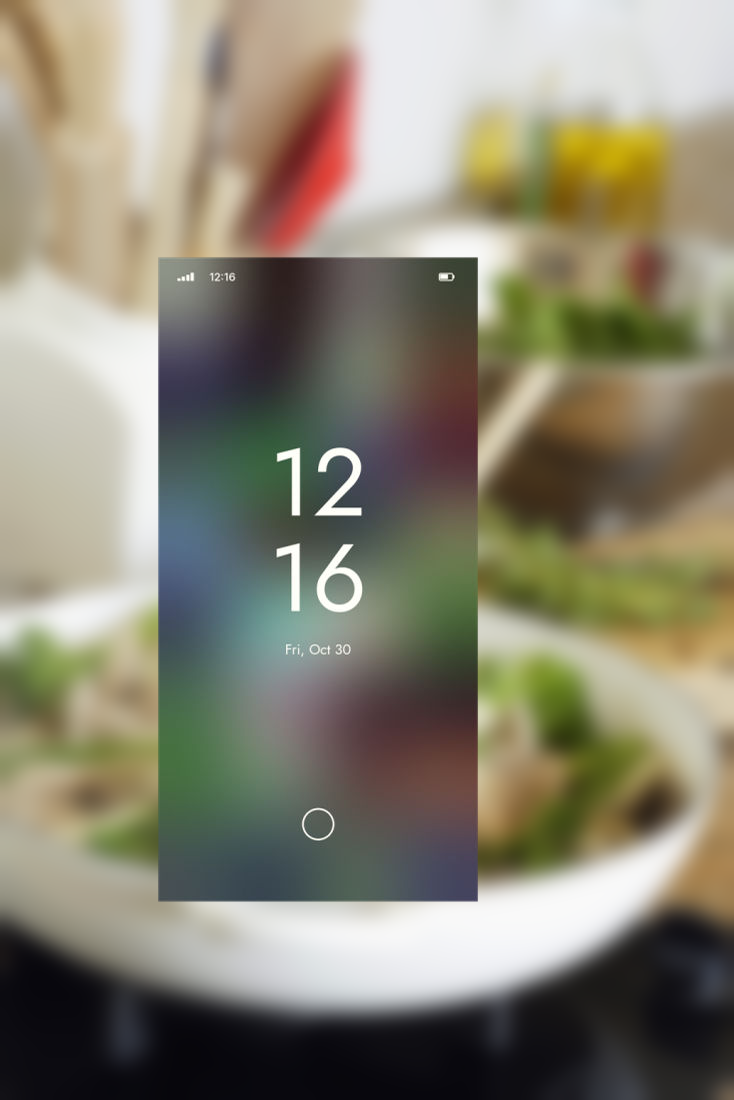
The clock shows {"hour": 12, "minute": 16}
